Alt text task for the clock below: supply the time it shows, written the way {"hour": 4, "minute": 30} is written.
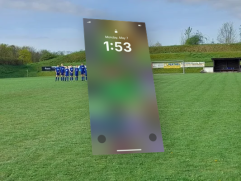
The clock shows {"hour": 1, "minute": 53}
